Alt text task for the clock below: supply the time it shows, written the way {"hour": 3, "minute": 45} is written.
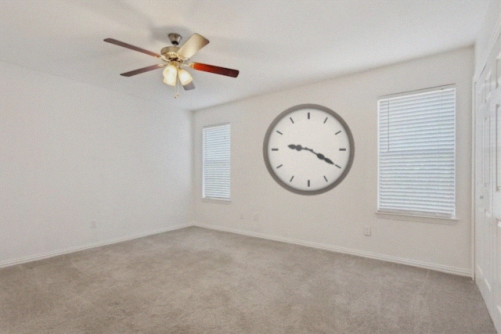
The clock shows {"hour": 9, "minute": 20}
